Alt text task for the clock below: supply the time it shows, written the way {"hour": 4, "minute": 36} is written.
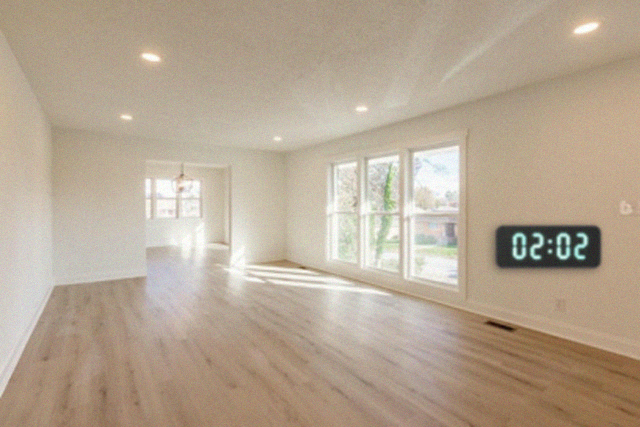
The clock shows {"hour": 2, "minute": 2}
